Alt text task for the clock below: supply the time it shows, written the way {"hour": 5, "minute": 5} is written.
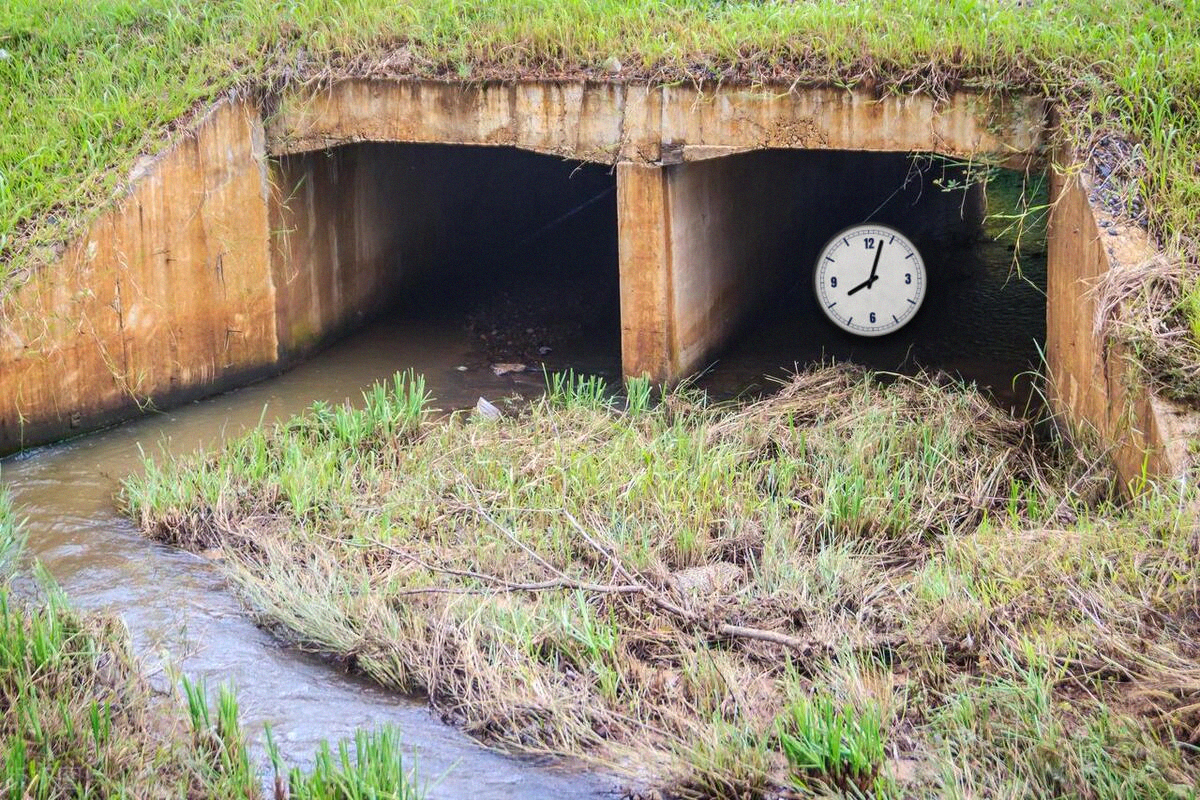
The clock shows {"hour": 8, "minute": 3}
